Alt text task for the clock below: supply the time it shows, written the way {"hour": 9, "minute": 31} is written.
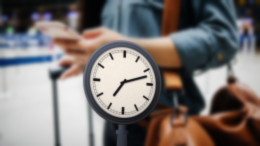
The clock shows {"hour": 7, "minute": 12}
